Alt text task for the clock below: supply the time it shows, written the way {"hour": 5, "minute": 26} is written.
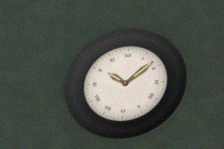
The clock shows {"hour": 10, "minute": 8}
